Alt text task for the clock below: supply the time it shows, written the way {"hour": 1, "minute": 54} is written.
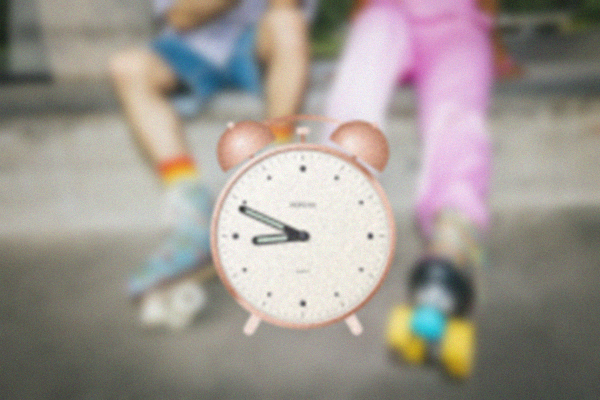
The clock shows {"hour": 8, "minute": 49}
